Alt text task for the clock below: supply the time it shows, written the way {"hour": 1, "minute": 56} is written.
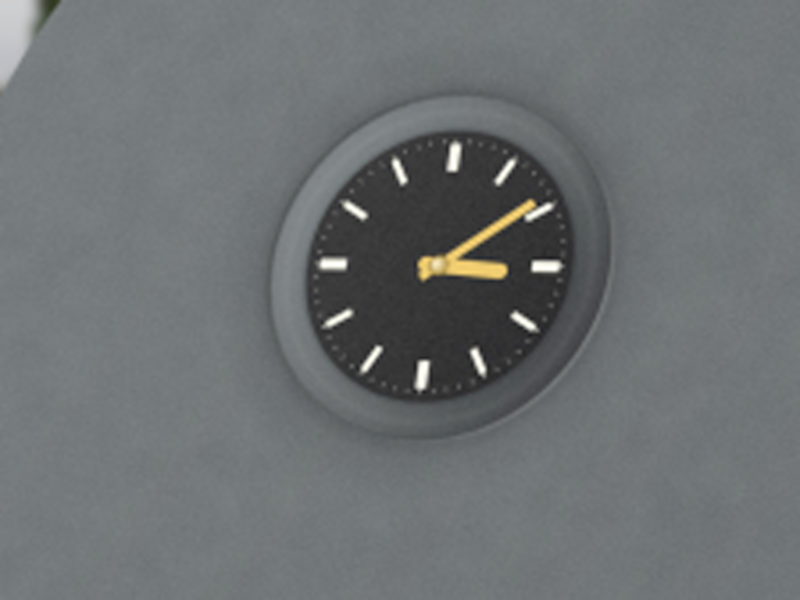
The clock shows {"hour": 3, "minute": 9}
